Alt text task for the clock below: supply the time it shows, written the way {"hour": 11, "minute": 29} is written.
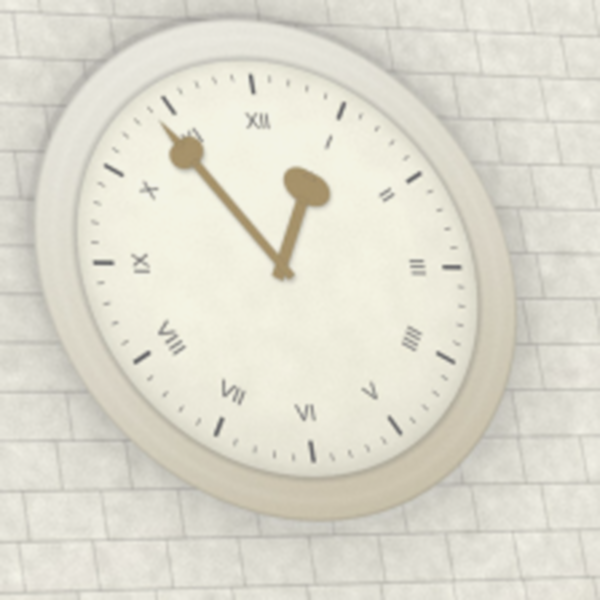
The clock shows {"hour": 12, "minute": 54}
